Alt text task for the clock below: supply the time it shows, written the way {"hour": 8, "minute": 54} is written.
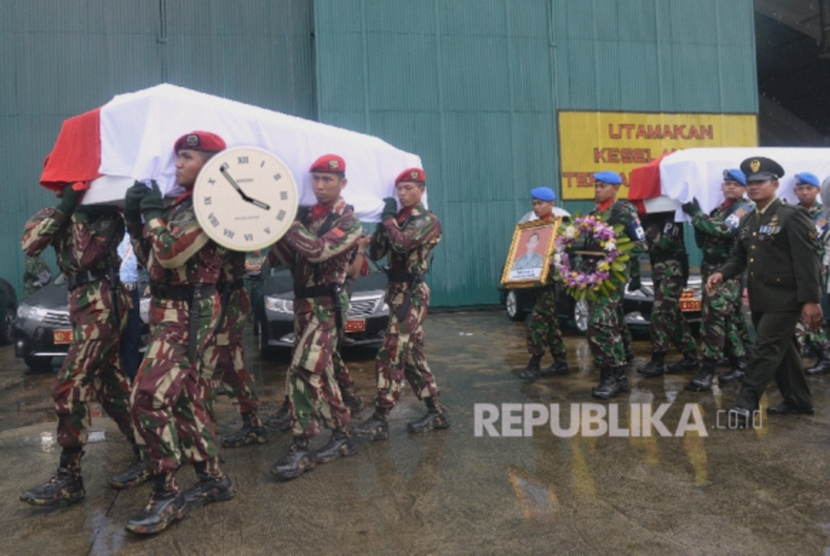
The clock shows {"hour": 3, "minute": 54}
